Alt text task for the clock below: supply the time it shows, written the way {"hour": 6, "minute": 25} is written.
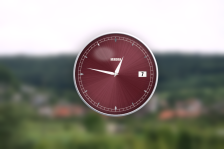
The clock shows {"hour": 12, "minute": 47}
